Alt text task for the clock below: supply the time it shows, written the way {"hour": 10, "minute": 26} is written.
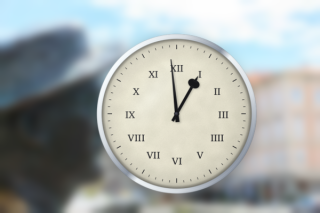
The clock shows {"hour": 12, "minute": 59}
